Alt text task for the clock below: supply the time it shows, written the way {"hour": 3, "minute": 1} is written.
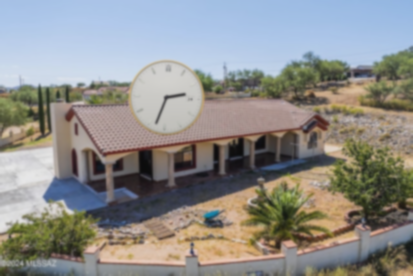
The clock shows {"hour": 2, "minute": 33}
